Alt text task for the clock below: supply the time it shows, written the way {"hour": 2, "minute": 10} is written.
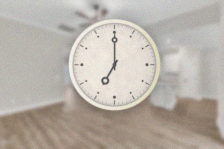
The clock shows {"hour": 7, "minute": 0}
